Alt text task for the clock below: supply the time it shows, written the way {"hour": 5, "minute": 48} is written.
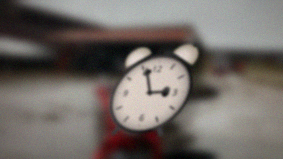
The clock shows {"hour": 2, "minute": 56}
